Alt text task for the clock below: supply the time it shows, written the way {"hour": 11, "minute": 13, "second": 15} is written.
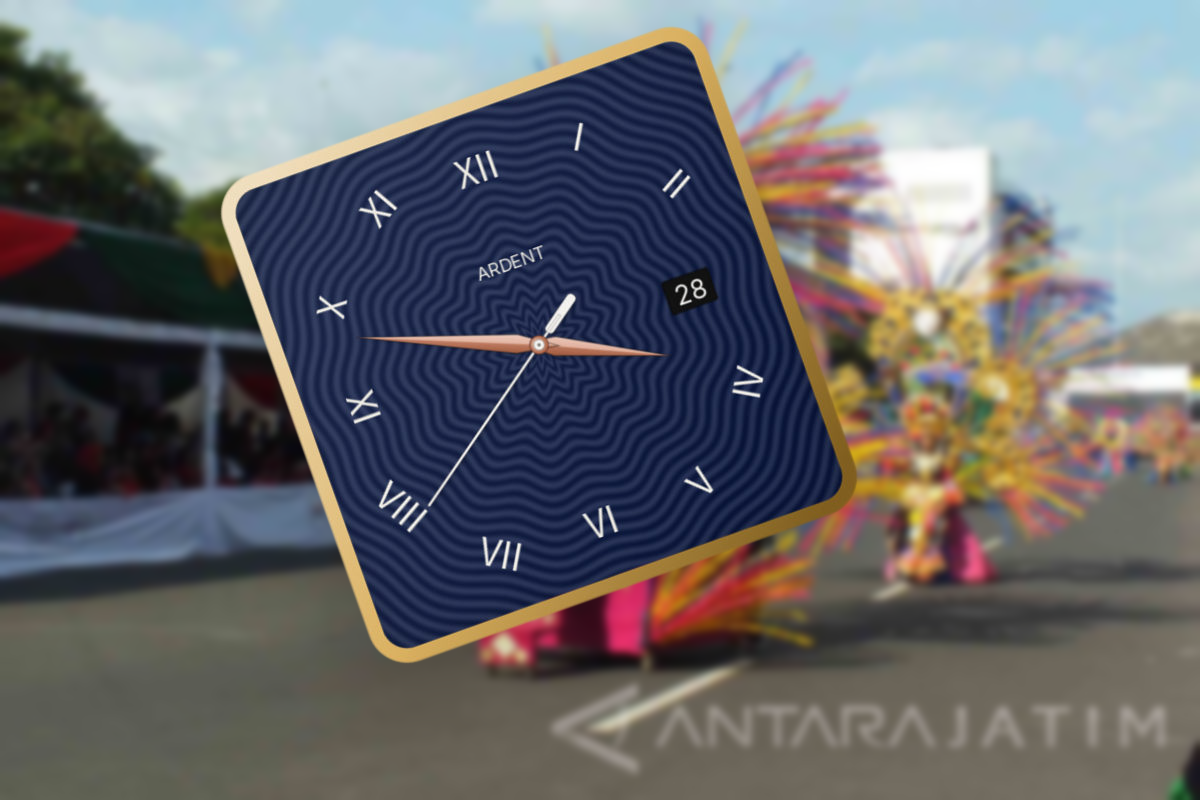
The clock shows {"hour": 3, "minute": 48, "second": 39}
